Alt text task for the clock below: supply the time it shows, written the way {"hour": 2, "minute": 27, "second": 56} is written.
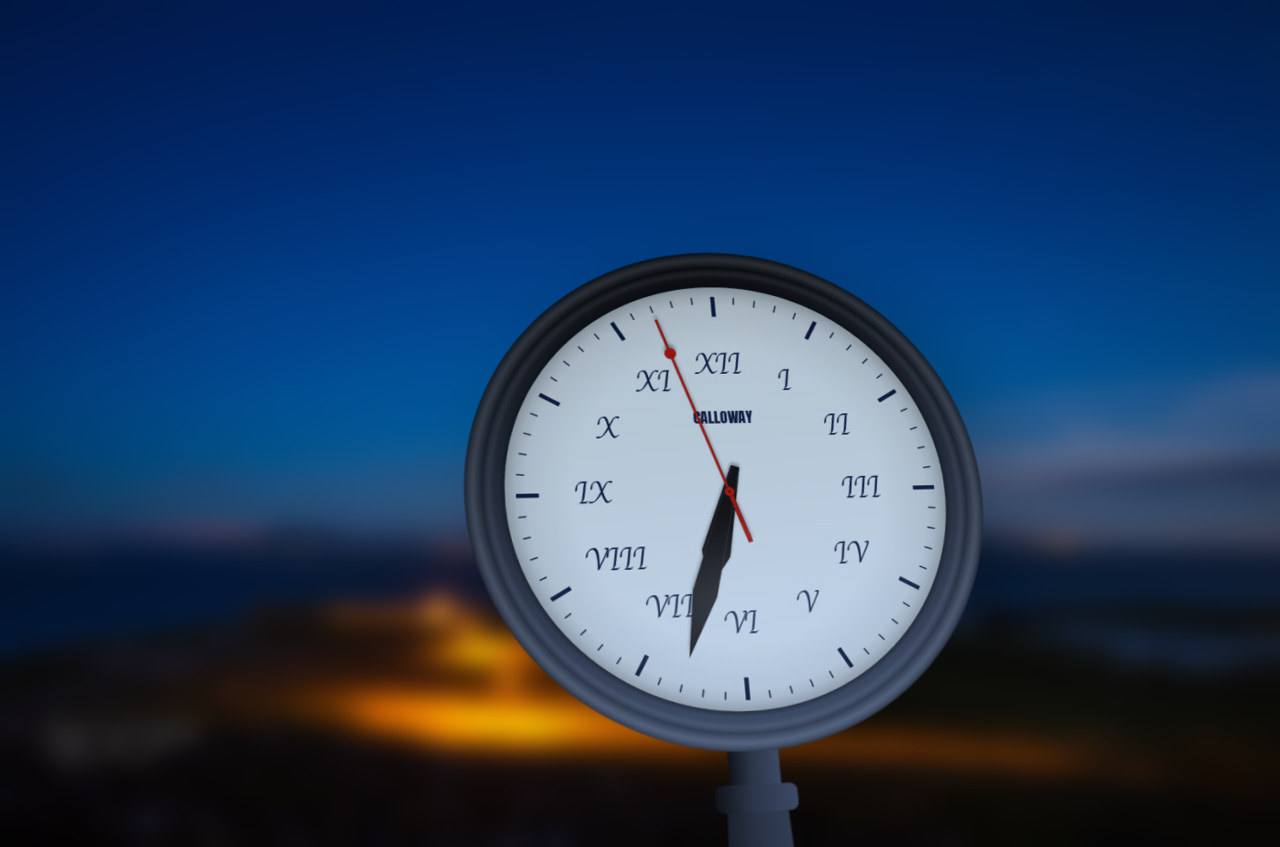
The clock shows {"hour": 6, "minute": 32, "second": 57}
